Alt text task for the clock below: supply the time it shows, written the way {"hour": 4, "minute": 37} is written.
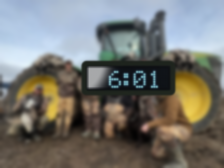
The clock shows {"hour": 6, "minute": 1}
